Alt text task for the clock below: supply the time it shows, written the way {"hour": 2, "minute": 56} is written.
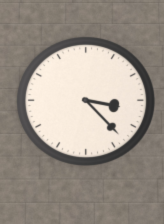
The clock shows {"hour": 3, "minute": 23}
